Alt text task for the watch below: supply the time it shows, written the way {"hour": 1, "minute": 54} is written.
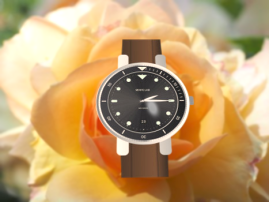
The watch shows {"hour": 2, "minute": 15}
